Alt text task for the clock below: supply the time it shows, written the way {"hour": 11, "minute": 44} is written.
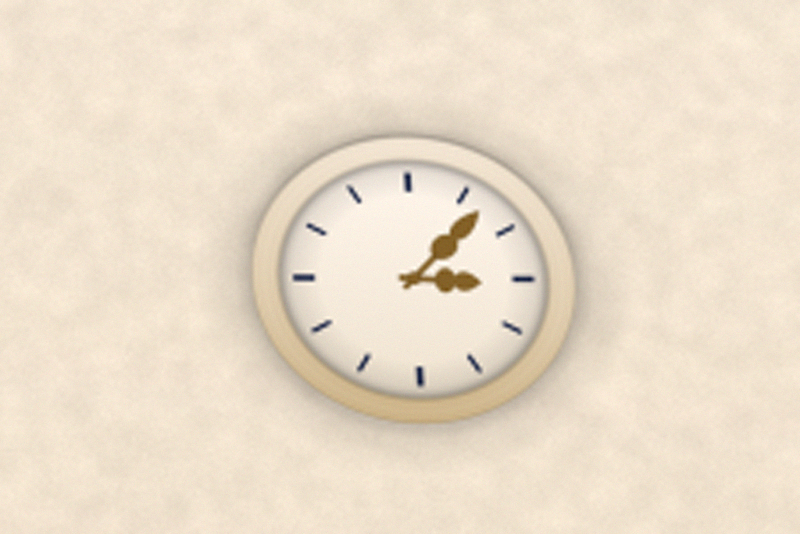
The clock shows {"hour": 3, "minute": 7}
